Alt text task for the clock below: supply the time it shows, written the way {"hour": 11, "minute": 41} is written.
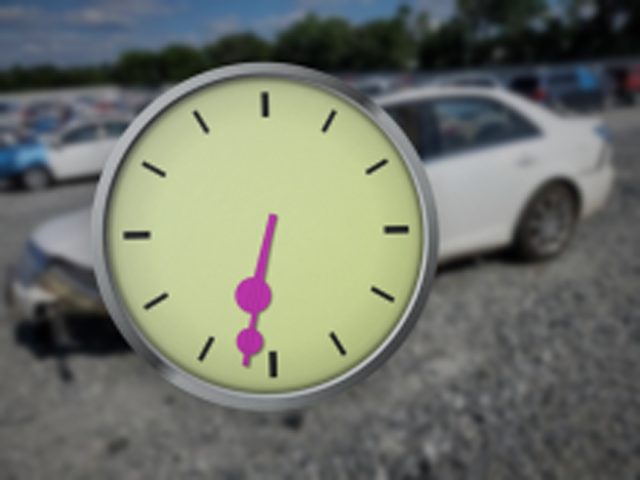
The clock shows {"hour": 6, "minute": 32}
